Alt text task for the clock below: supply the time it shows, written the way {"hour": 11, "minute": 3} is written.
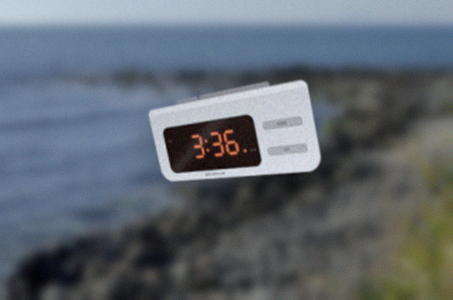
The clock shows {"hour": 3, "minute": 36}
